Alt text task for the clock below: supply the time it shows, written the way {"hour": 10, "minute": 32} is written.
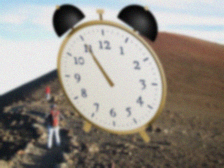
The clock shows {"hour": 10, "minute": 55}
